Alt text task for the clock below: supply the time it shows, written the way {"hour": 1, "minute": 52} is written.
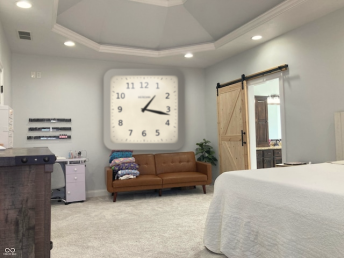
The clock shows {"hour": 1, "minute": 17}
